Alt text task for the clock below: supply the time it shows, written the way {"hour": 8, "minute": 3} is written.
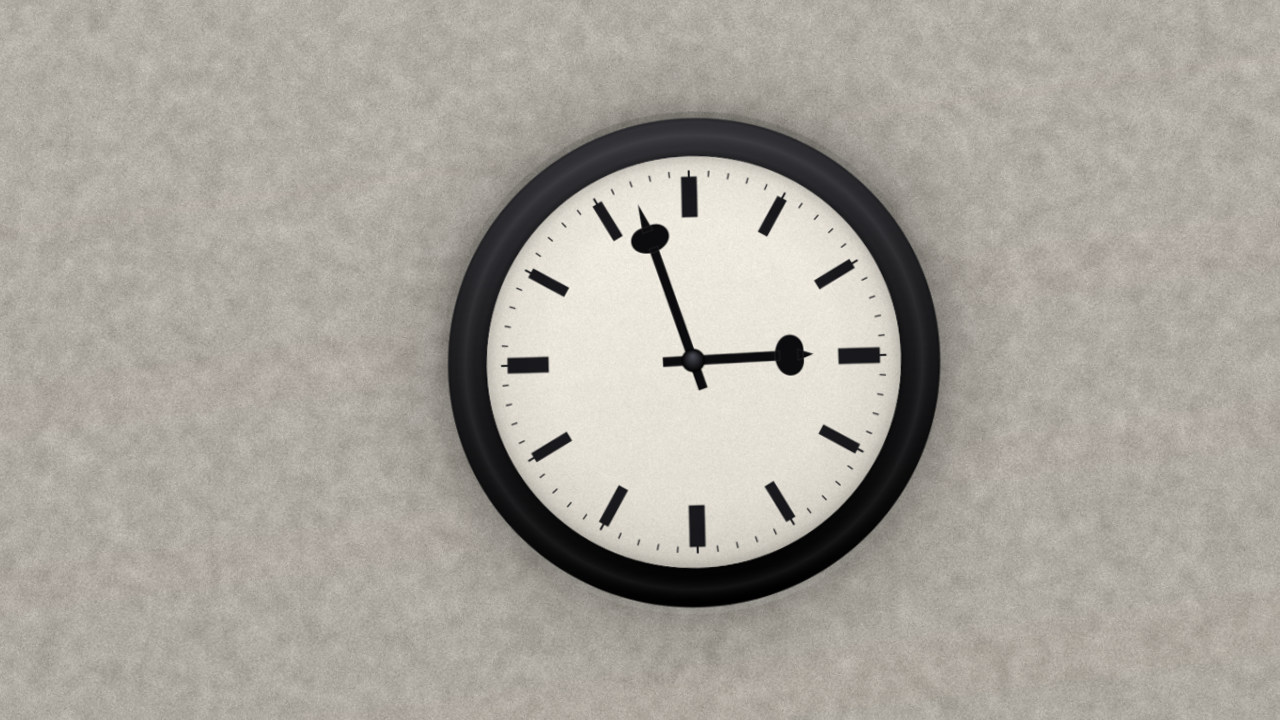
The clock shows {"hour": 2, "minute": 57}
